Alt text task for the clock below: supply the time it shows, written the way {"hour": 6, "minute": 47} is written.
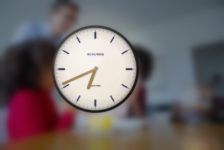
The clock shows {"hour": 6, "minute": 41}
